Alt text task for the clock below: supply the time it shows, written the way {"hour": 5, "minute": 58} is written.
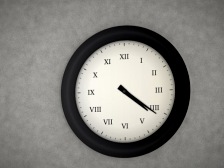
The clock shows {"hour": 4, "minute": 21}
